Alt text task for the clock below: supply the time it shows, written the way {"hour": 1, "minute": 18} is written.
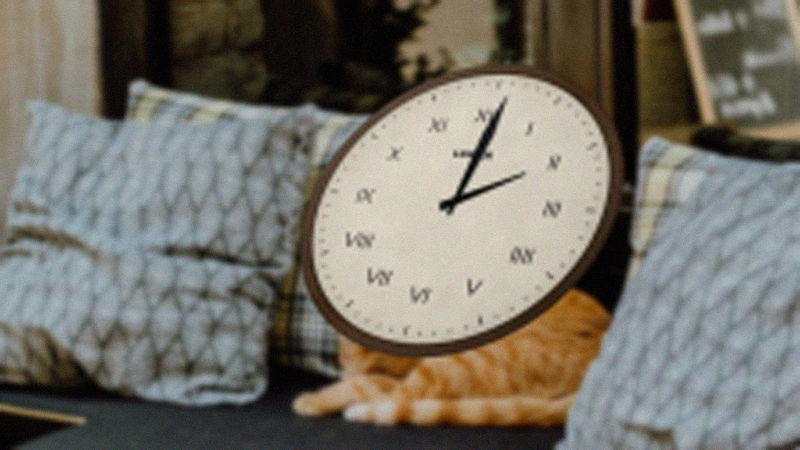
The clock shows {"hour": 2, "minute": 1}
